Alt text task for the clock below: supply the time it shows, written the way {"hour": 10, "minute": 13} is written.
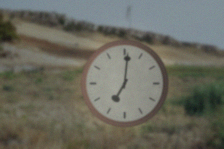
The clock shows {"hour": 7, "minute": 1}
